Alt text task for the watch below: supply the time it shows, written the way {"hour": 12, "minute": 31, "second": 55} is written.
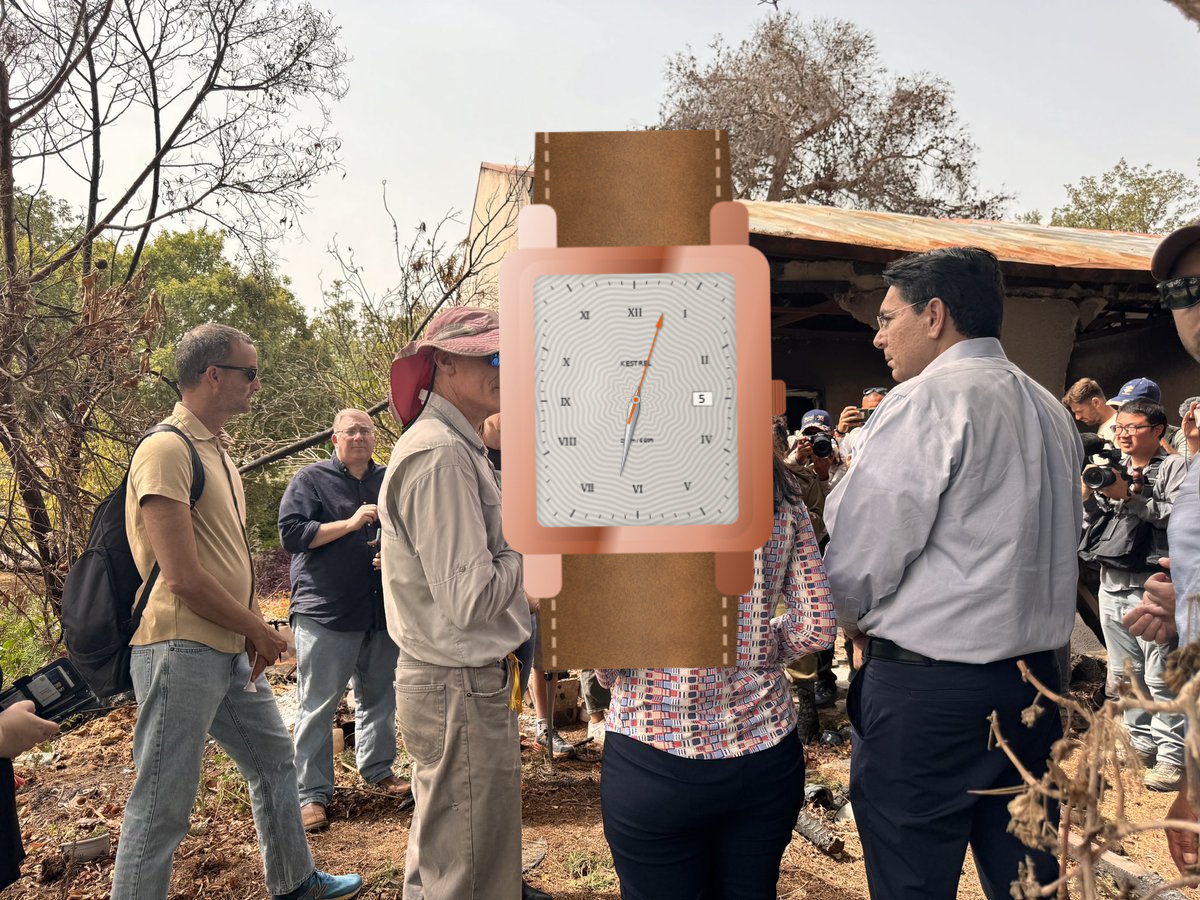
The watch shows {"hour": 6, "minute": 32, "second": 3}
